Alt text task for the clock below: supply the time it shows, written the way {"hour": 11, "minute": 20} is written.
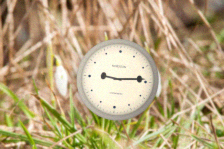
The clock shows {"hour": 9, "minute": 14}
